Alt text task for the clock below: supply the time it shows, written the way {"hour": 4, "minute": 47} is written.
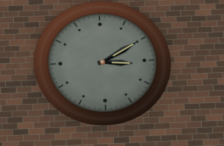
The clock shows {"hour": 3, "minute": 10}
